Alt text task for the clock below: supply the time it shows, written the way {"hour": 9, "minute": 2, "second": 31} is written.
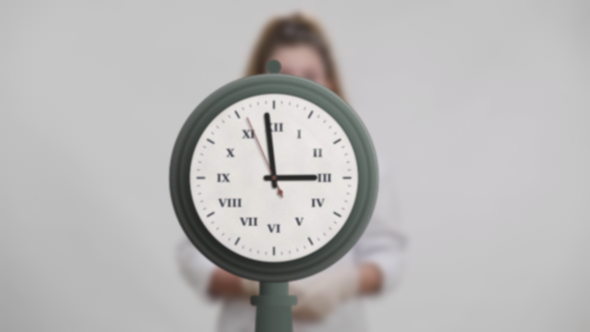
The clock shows {"hour": 2, "minute": 58, "second": 56}
